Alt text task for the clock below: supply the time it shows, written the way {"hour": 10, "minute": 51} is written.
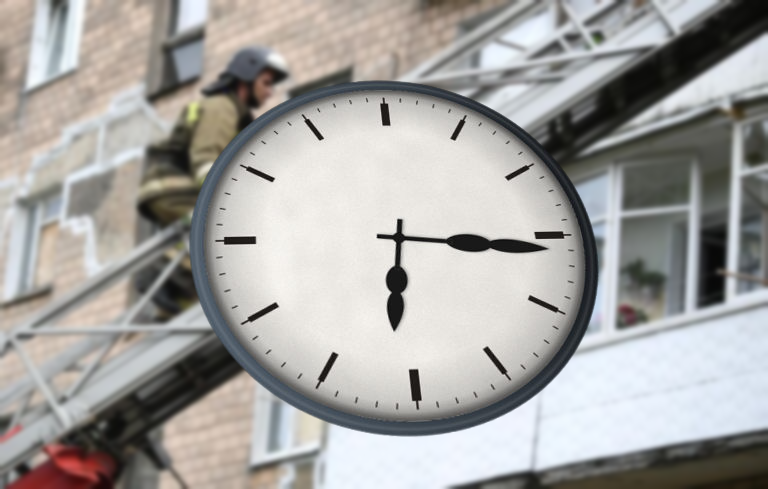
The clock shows {"hour": 6, "minute": 16}
